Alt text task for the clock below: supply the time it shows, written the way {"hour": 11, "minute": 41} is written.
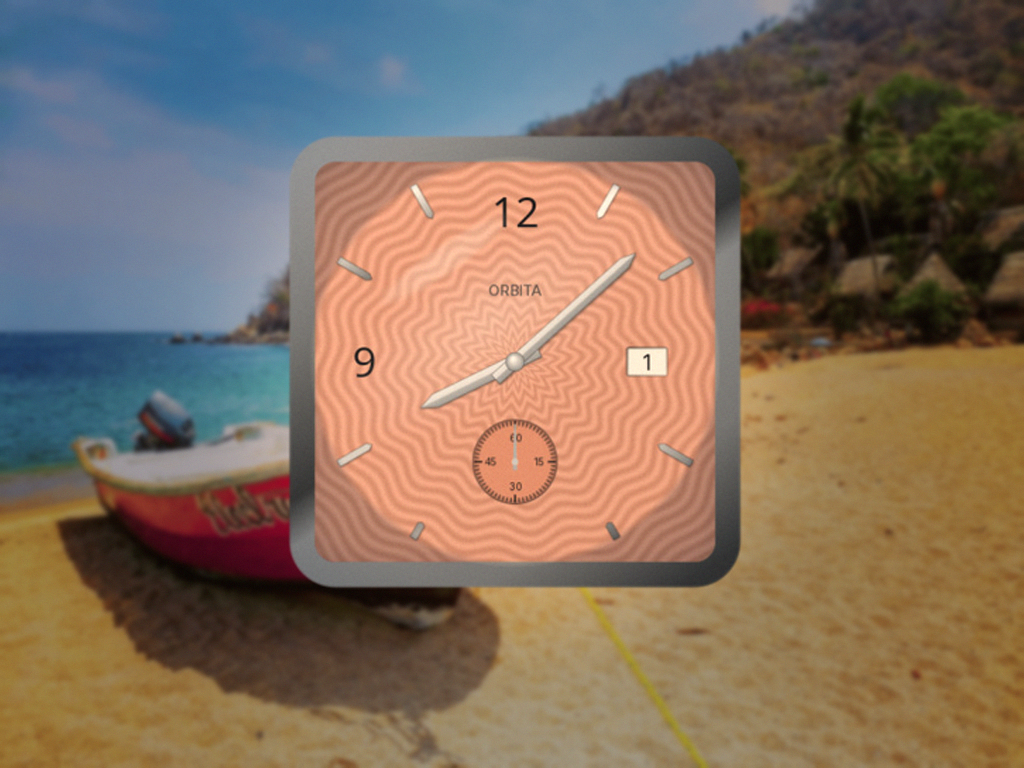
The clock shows {"hour": 8, "minute": 8}
